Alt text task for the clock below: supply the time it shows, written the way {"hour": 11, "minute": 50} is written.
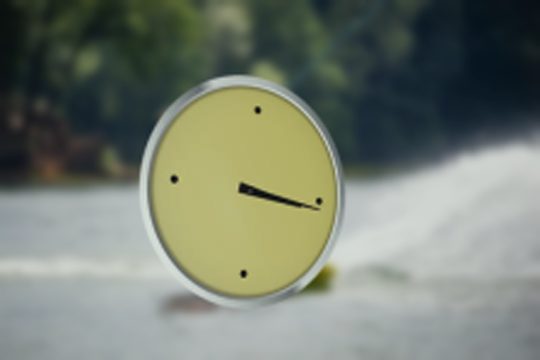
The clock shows {"hour": 3, "minute": 16}
